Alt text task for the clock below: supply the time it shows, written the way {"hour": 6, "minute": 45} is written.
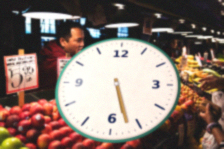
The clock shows {"hour": 5, "minute": 27}
